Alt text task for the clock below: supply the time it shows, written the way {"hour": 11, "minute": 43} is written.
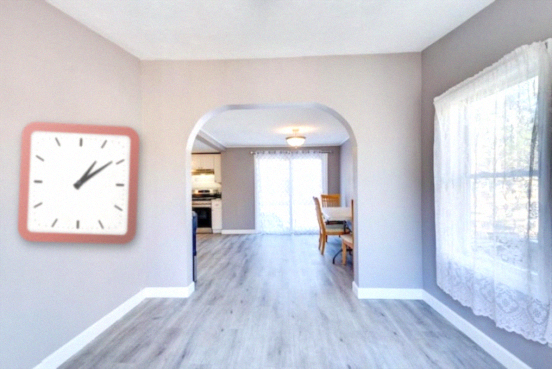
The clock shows {"hour": 1, "minute": 9}
